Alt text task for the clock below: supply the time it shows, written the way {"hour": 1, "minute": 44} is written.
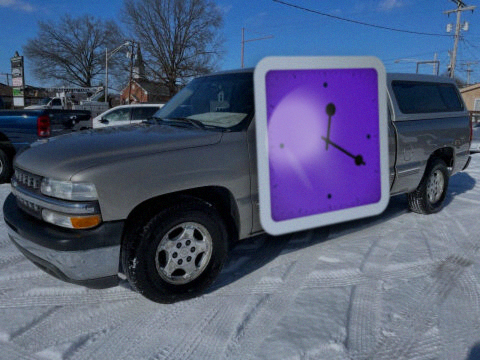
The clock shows {"hour": 12, "minute": 20}
